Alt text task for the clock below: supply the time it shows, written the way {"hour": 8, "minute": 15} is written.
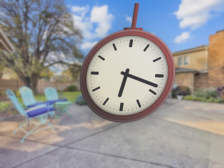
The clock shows {"hour": 6, "minute": 18}
